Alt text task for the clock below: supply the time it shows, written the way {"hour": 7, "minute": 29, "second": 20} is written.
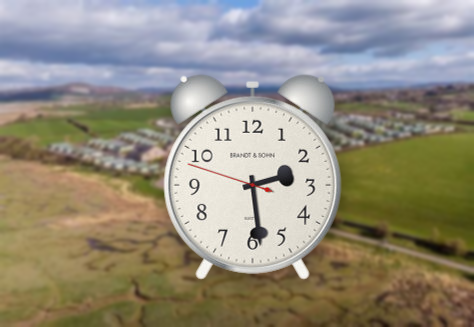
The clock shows {"hour": 2, "minute": 28, "second": 48}
